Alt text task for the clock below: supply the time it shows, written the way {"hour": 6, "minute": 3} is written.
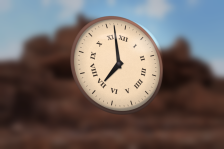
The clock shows {"hour": 6, "minute": 57}
